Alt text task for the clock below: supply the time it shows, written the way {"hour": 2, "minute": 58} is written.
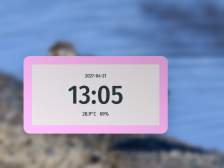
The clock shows {"hour": 13, "minute": 5}
